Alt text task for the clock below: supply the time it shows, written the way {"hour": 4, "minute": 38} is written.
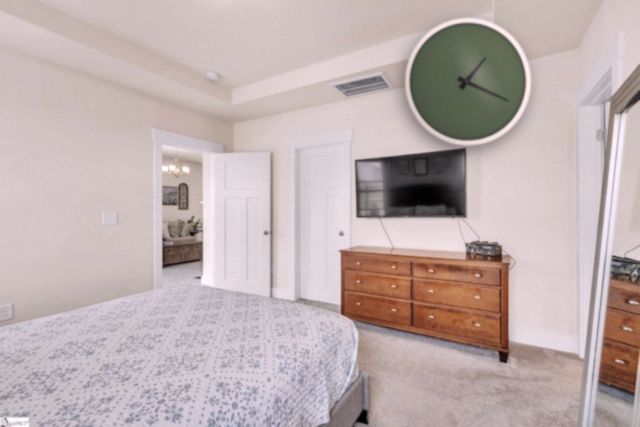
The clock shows {"hour": 1, "minute": 19}
